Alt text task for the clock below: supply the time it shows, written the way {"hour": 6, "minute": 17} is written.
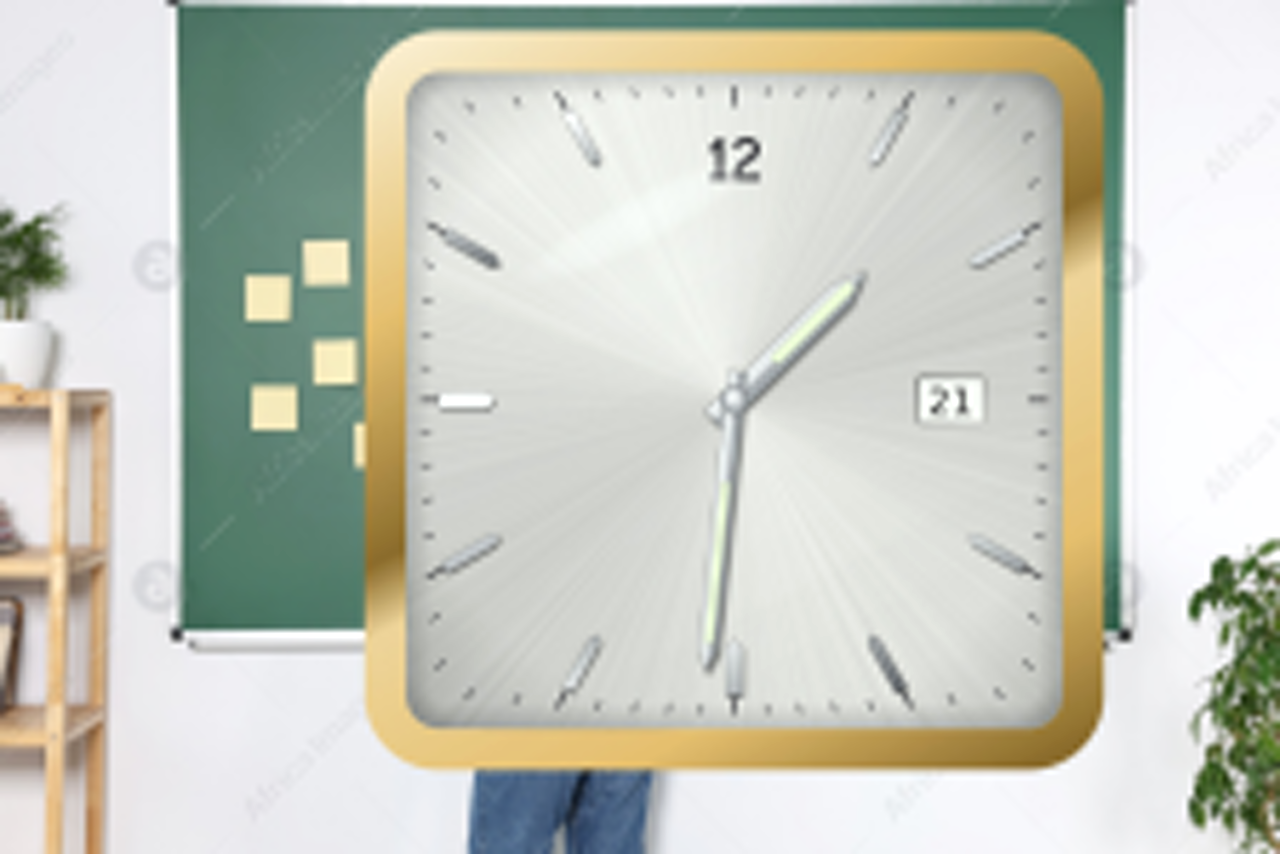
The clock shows {"hour": 1, "minute": 31}
